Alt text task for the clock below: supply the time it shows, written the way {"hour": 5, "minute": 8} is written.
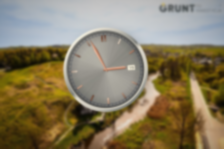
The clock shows {"hour": 2, "minute": 56}
